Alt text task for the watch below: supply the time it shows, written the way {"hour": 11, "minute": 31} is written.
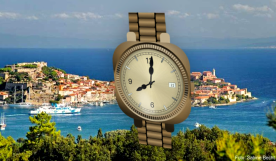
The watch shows {"hour": 8, "minute": 1}
